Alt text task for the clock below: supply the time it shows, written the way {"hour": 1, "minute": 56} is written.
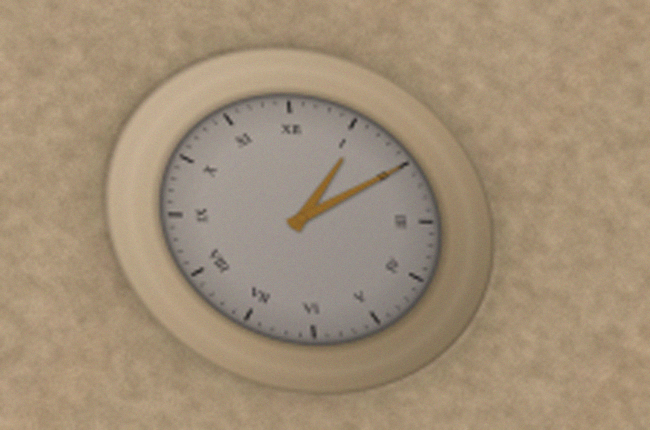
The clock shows {"hour": 1, "minute": 10}
